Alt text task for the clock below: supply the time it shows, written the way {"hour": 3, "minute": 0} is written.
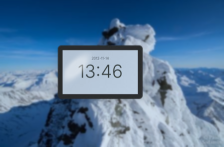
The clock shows {"hour": 13, "minute": 46}
